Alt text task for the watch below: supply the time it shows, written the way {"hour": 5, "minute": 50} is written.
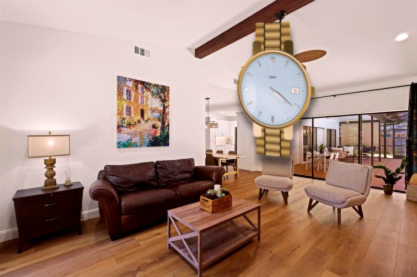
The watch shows {"hour": 4, "minute": 21}
